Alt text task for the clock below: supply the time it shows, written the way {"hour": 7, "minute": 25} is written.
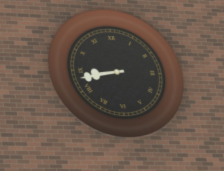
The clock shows {"hour": 8, "minute": 43}
